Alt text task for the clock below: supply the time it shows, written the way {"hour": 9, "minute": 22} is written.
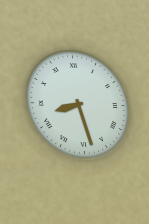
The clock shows {"hour": 8, "minute": 28}
